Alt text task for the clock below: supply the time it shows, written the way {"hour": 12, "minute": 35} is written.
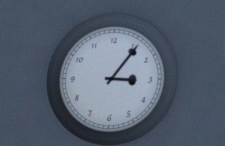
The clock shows {"hour": 3, "minute": 6}
